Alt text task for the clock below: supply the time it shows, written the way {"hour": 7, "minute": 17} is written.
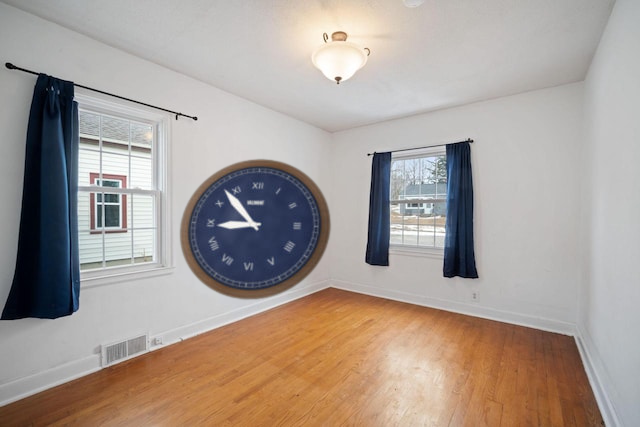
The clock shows {"hour": 8, "minute": 53}
